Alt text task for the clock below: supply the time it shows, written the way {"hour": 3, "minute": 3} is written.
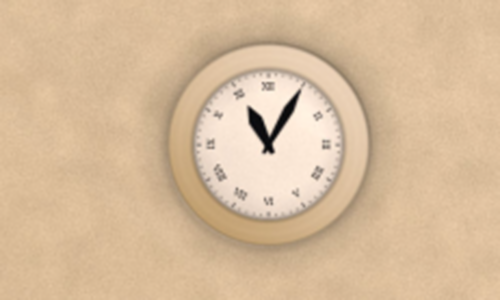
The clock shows {"hour": 11, "minute": 5}
